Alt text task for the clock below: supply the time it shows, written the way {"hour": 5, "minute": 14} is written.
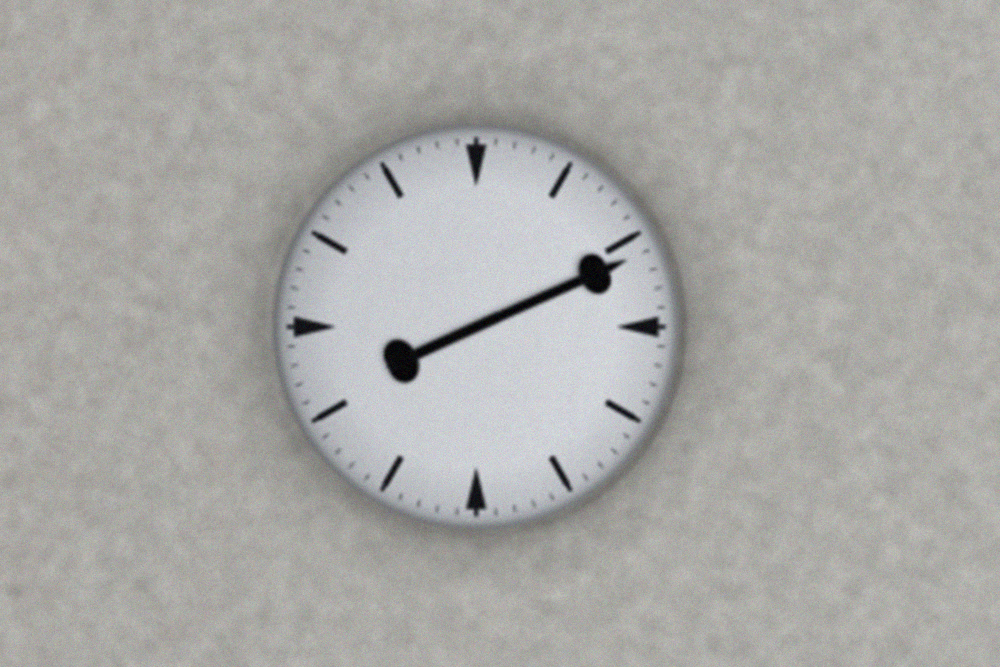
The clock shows {"hour": 8, "minute": 11}
